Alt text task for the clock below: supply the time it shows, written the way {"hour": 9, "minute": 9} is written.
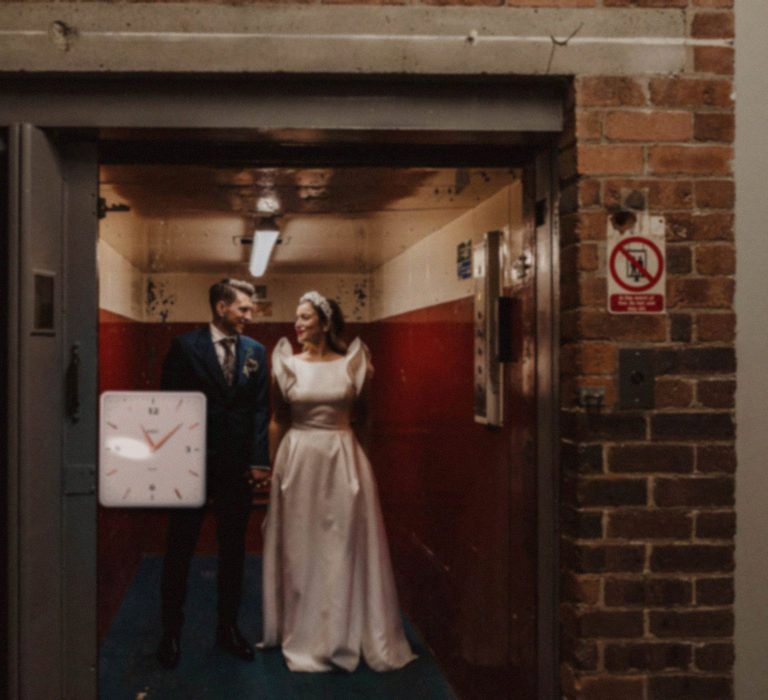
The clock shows {"hour": 11, "minute": 8}
